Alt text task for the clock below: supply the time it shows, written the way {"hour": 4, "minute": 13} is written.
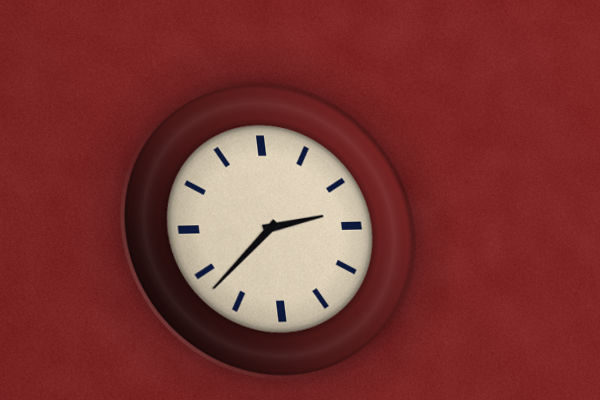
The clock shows {"hour": 2, "minute": 38}
